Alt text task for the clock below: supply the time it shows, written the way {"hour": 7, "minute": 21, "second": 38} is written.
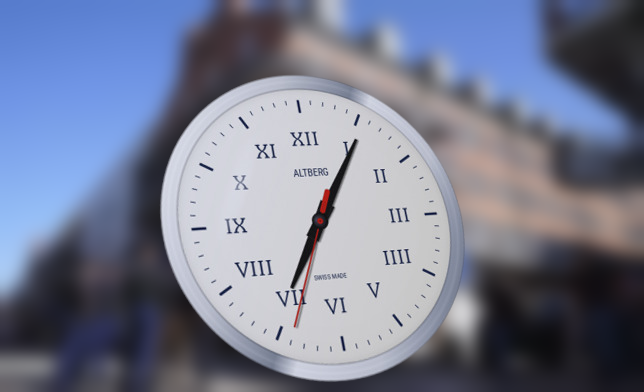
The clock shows {"hour": 7, "minute": 5, "second": 34}
